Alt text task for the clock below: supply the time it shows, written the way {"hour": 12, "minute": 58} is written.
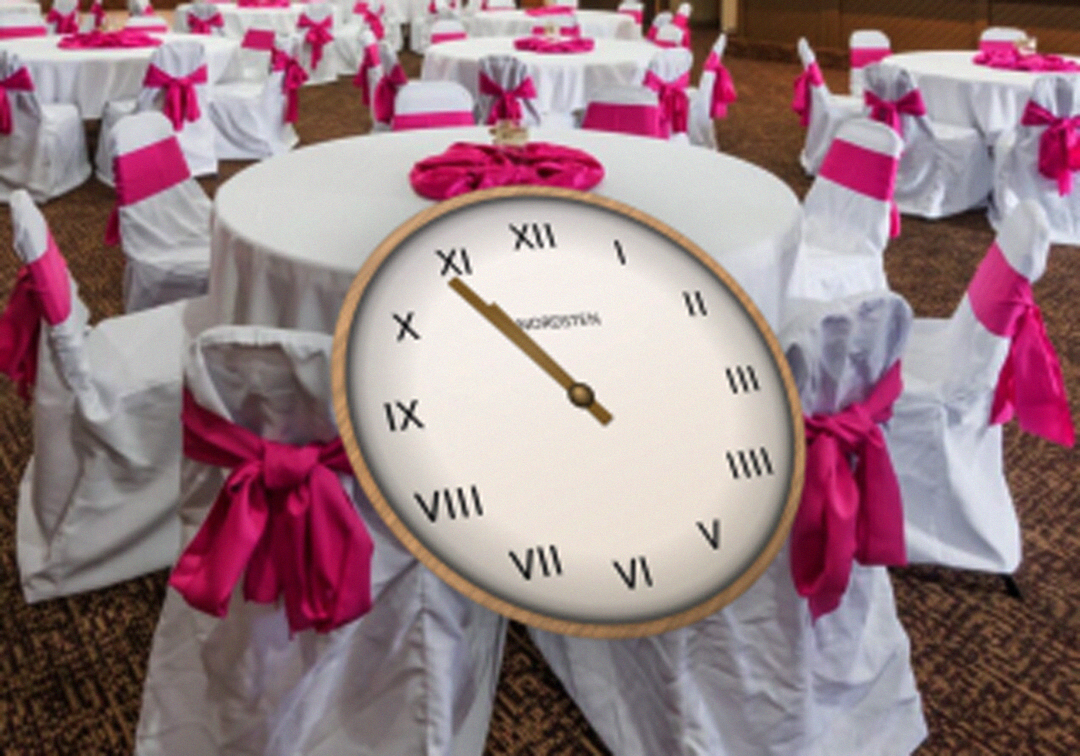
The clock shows {"hour": 10, "minute": 54}
